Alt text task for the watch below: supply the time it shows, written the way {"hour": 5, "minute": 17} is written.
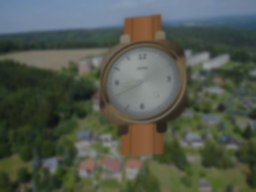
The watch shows {"hour": 8, "minute": 41}
